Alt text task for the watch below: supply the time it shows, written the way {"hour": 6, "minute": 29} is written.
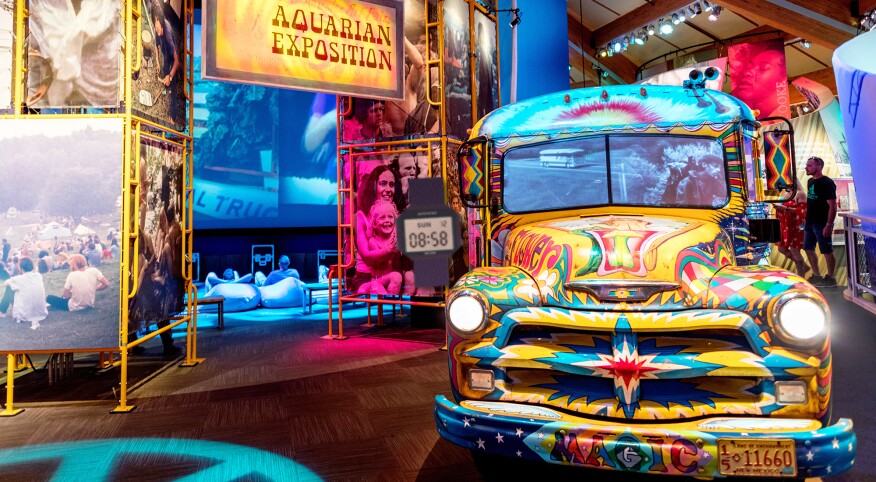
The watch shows {"hour": 8, "minute": 58}
